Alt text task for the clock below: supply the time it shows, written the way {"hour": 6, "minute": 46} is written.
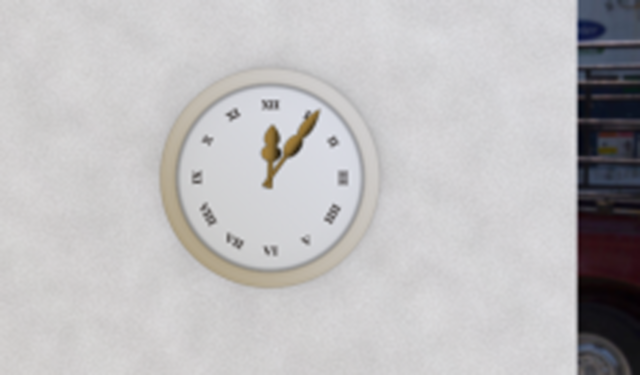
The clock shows {"hour": 12, "minute": 6}
